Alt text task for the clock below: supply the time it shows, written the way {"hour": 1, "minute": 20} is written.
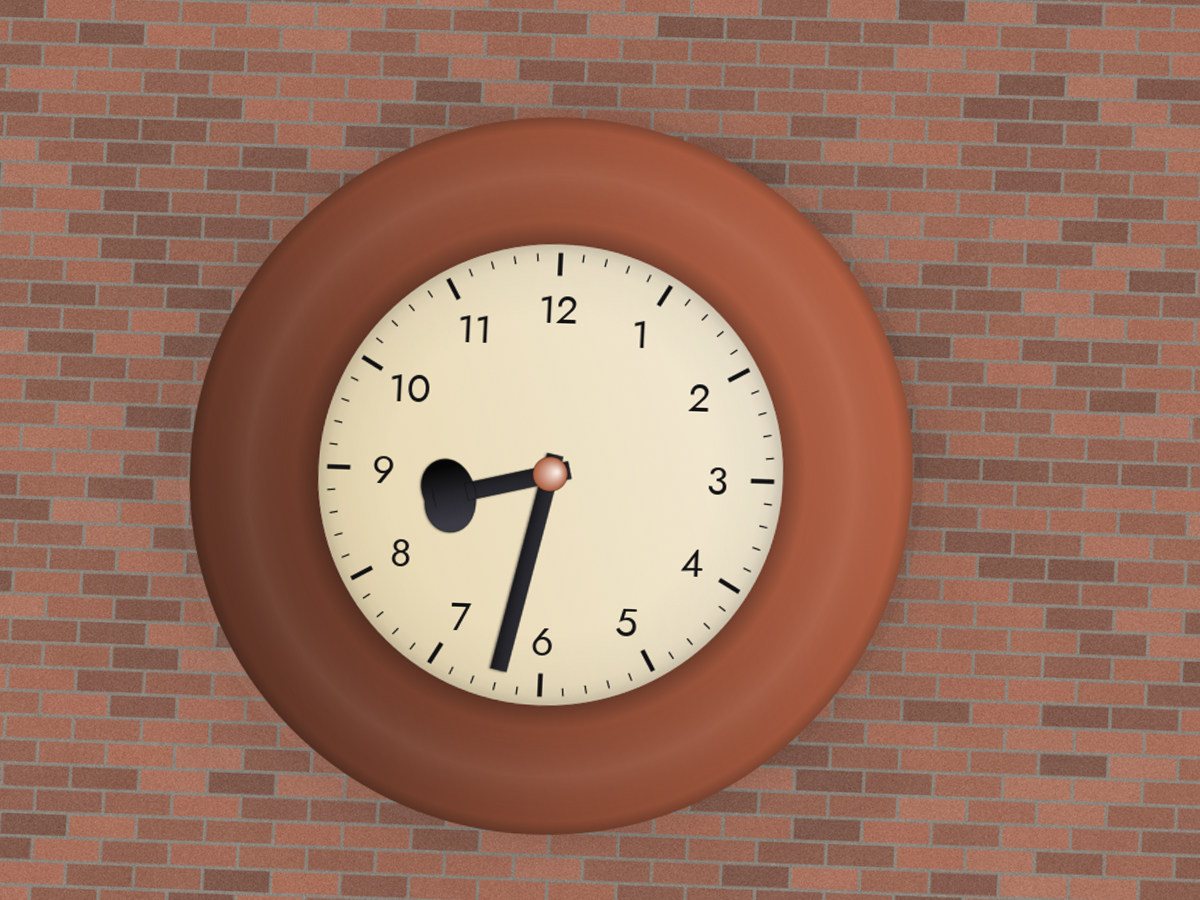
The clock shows {"hour": 8, "minute": 32}
